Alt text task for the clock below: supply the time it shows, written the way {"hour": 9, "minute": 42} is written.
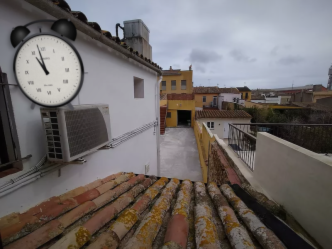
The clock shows {"hour": 10, "minute": 58}
